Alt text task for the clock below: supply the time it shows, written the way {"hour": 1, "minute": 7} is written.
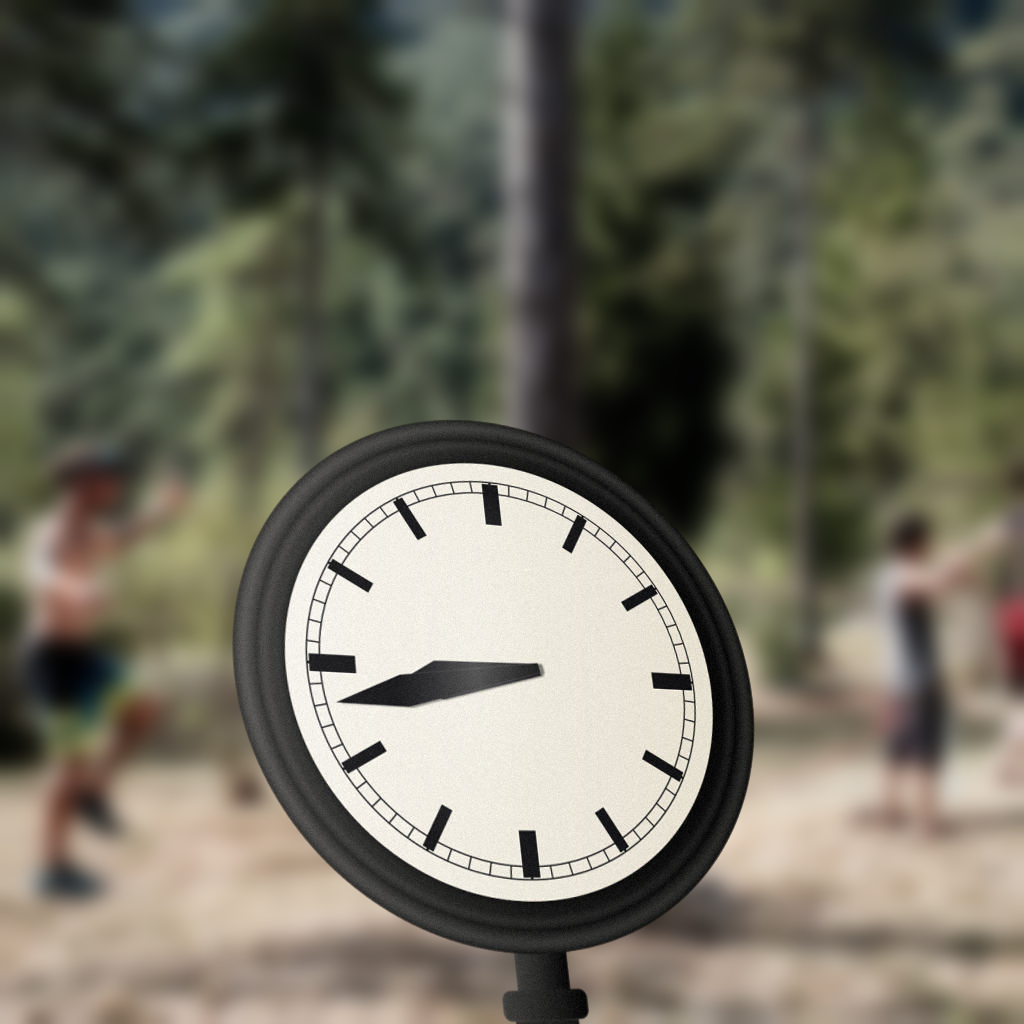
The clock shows {"hour": 8, "minute": 43}
